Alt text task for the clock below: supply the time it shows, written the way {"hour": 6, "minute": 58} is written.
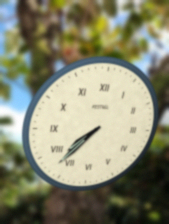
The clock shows {"hour": 7, "minute": 37}
